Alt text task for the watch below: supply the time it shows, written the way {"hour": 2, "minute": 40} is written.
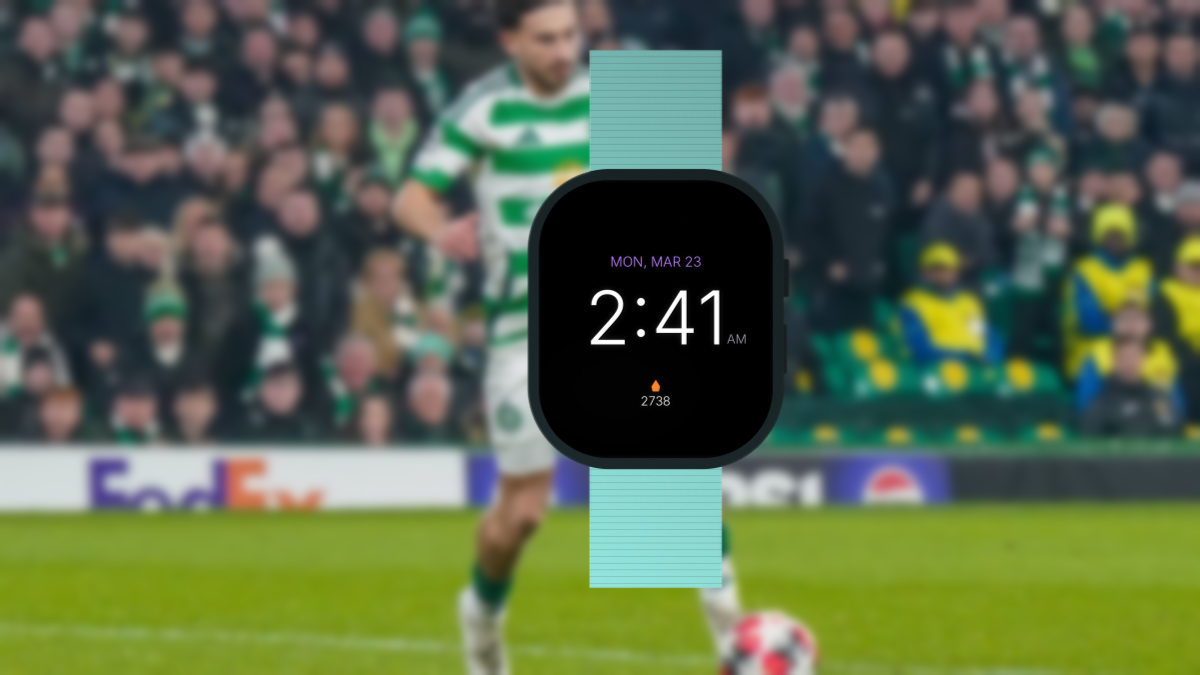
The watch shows {"hour": 2, "minute": 41}
